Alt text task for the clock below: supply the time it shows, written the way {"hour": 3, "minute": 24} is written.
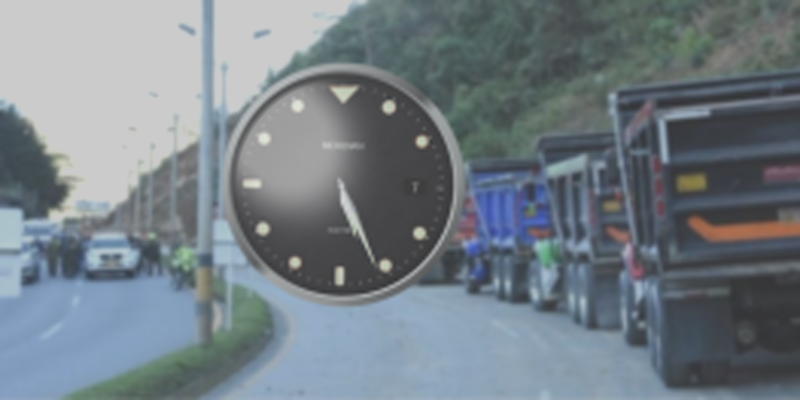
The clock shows {"hour": 5, "minute": 26}
